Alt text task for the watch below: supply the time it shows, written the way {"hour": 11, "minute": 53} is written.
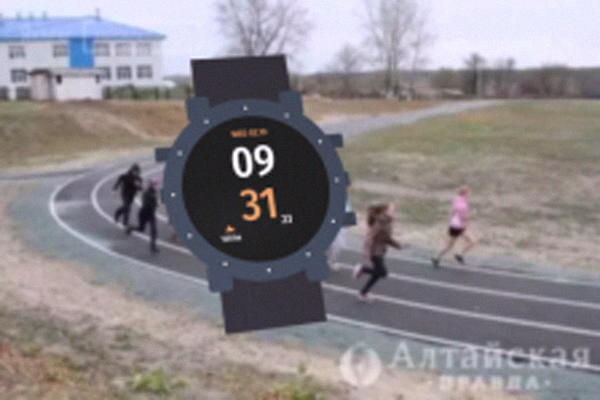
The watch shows {"hour": 9, "minute": 31}
